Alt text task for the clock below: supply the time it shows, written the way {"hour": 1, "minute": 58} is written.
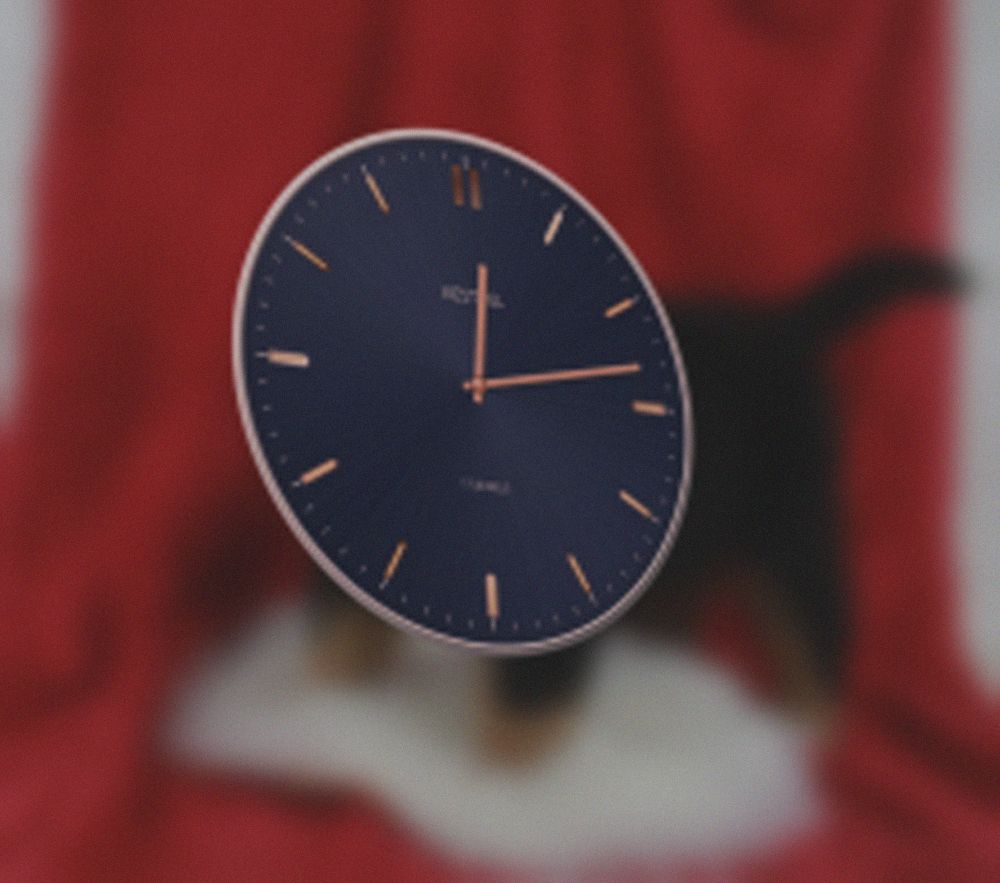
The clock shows {"hour": 12, "minute": 13}
